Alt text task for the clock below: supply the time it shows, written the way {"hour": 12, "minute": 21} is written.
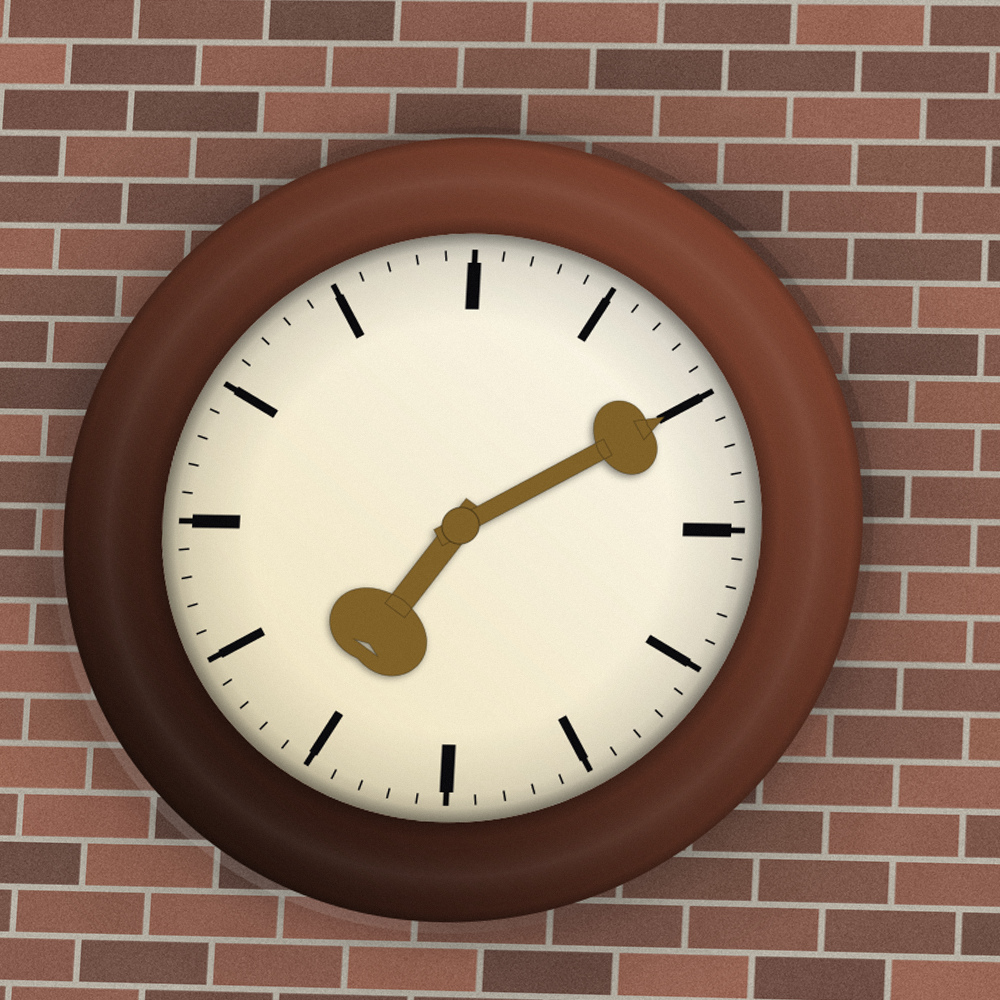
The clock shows {"hour": 7, "minute": 10}
